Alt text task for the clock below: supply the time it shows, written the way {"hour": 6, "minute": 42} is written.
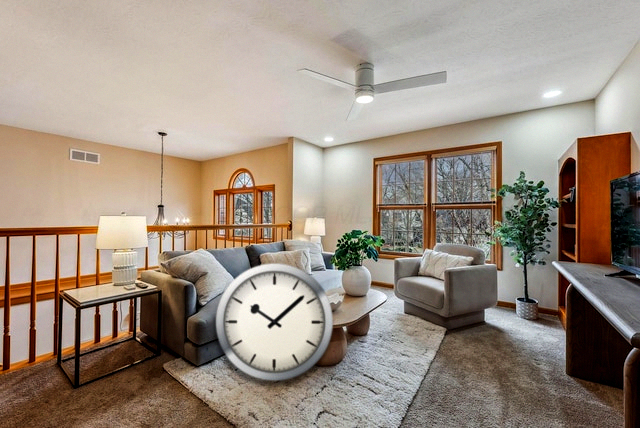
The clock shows {"hour": 10, "minute": 8}
